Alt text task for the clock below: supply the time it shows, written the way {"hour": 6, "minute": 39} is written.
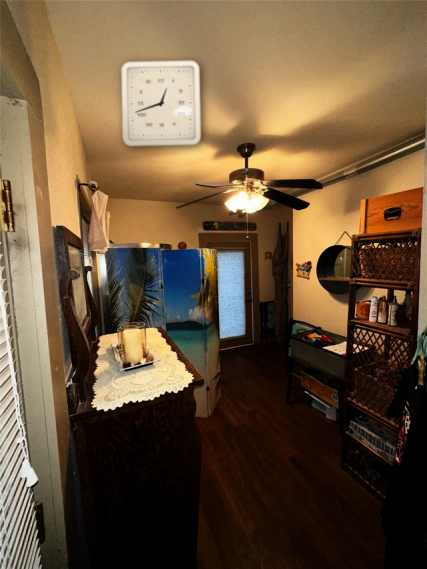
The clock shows {"hour": 12, "minute": 42}
